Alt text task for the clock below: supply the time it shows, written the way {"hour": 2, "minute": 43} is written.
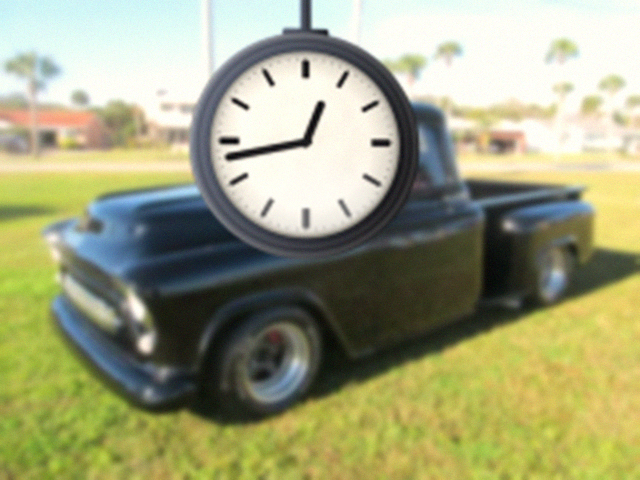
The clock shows {"hour": 12, "minute": 43}
